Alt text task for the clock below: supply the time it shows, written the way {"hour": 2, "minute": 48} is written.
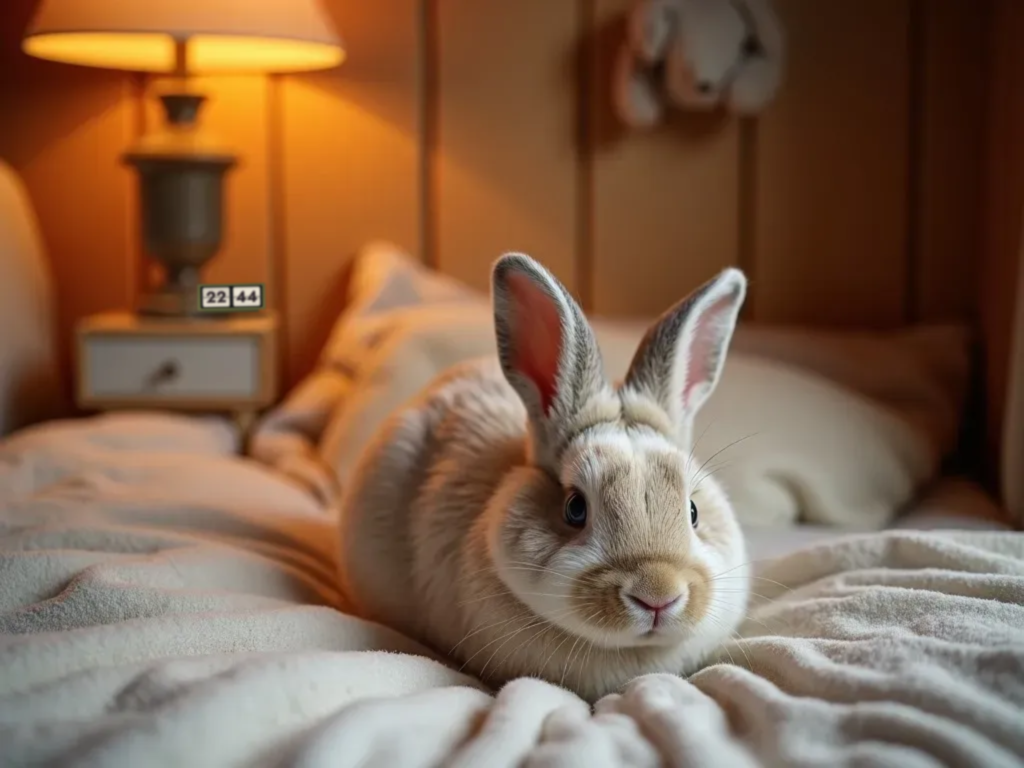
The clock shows {"hour": 22, "minute": 44}
